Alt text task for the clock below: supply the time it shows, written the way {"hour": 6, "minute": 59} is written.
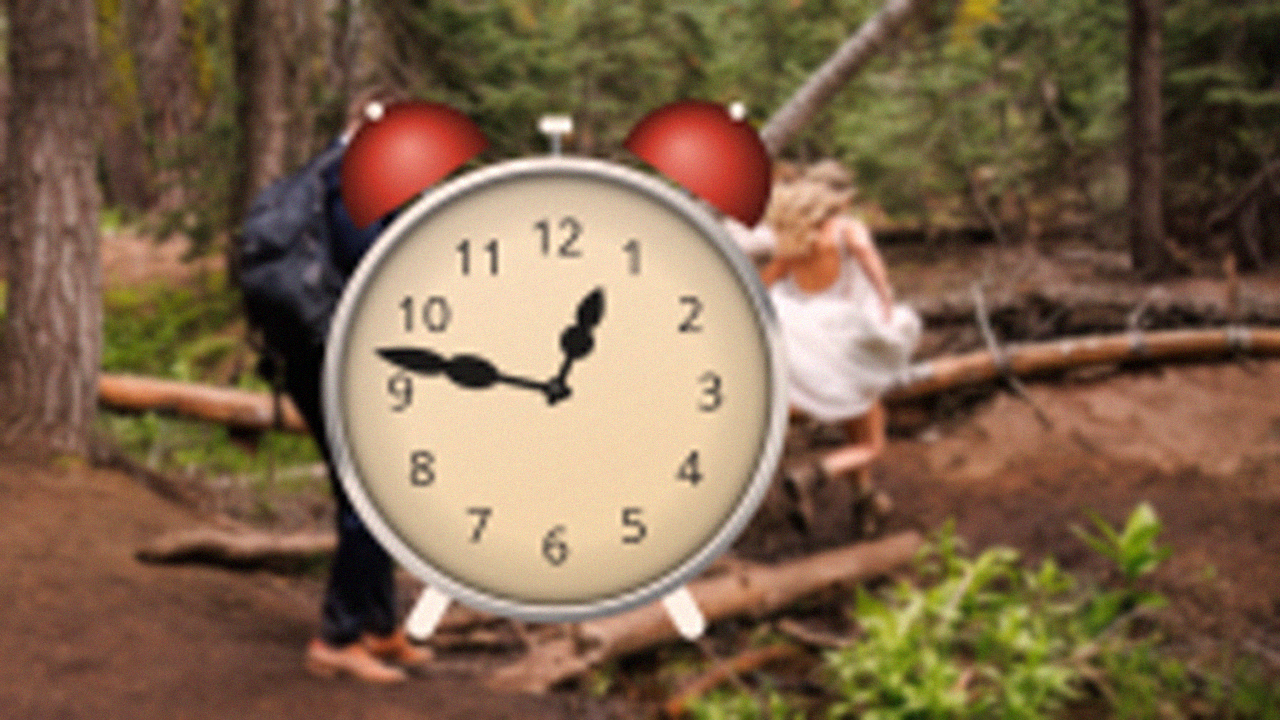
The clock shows {"hour": 12, "minute": 47}
